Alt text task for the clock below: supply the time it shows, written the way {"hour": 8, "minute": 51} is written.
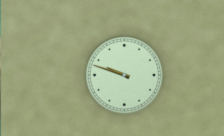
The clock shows {"hour": 9, "minute": 48}
